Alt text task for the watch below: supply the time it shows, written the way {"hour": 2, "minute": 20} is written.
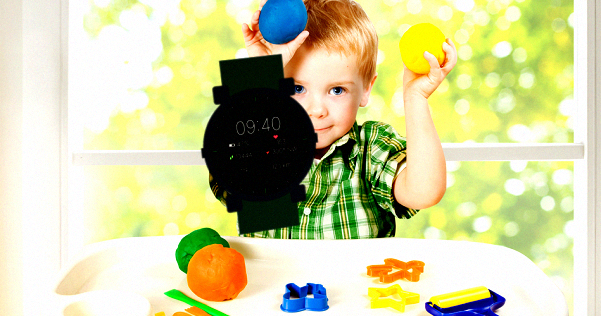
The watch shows {"hour": 9, "minute": 40}
